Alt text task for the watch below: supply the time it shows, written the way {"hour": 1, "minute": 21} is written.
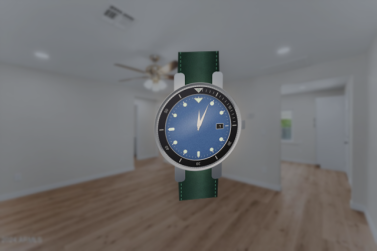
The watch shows {"hour": 12, "minute": 4}
